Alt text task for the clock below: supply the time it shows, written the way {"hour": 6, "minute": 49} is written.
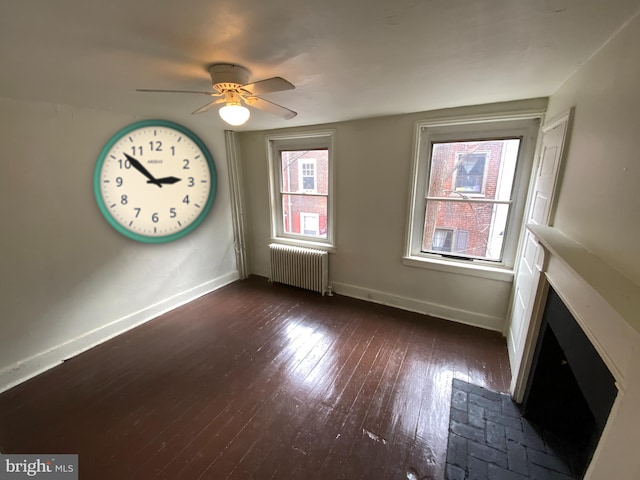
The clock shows {"hour": 2, "minute": 52}
